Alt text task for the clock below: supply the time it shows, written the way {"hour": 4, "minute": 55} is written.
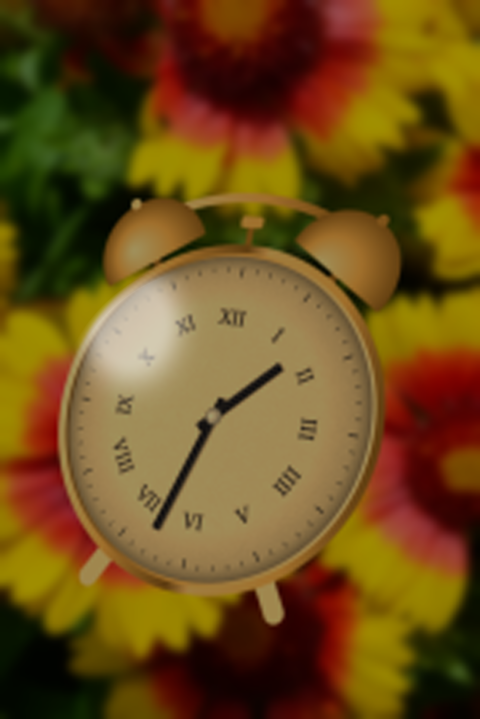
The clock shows {"hour": 1, "minute": 33}
